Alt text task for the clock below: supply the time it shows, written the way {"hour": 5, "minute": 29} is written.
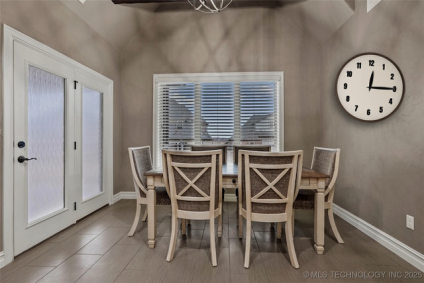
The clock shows {"hour": 12, "minute": 15}
